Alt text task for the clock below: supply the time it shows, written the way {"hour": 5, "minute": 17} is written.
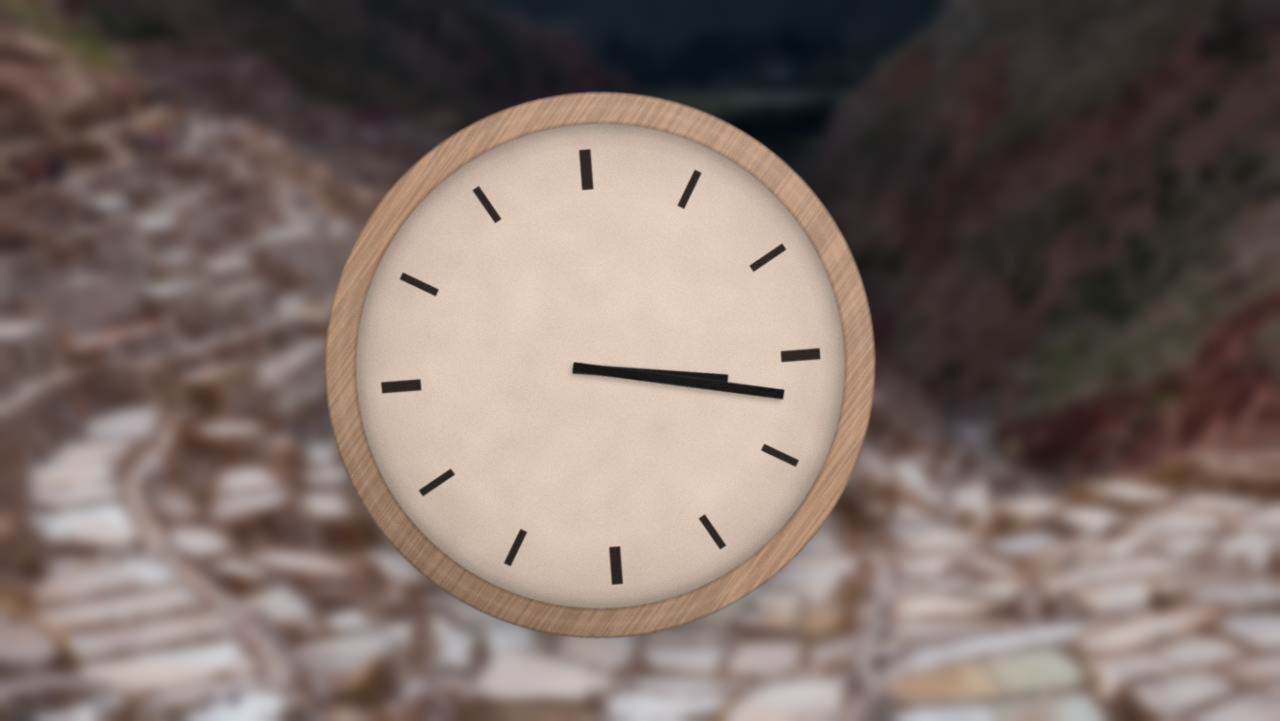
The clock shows {"hour": 3, "minute": 17}
